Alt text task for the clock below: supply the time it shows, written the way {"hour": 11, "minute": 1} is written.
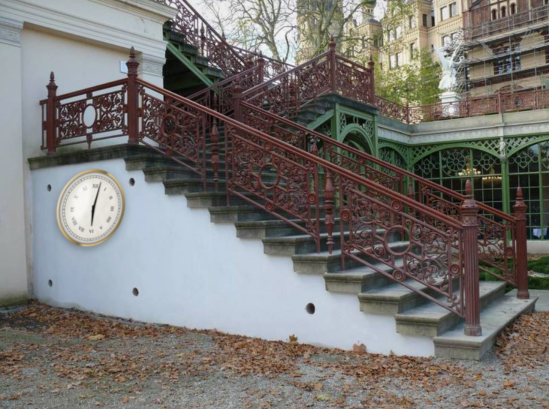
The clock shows {"hour": 6, "minute": 2}
